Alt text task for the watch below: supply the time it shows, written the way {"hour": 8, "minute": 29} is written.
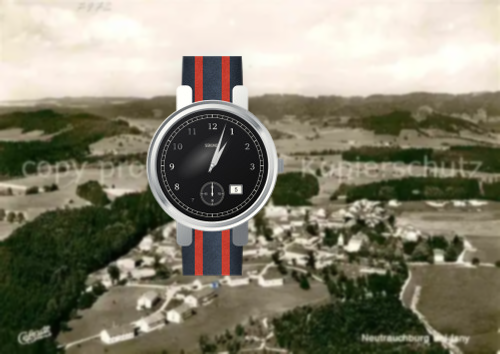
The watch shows {"hour": 1, "minute": 3}
